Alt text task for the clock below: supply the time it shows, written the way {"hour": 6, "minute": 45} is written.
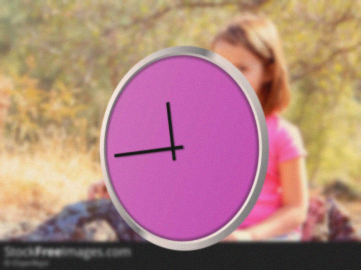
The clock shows {"hour": 11, "minute": 44}
